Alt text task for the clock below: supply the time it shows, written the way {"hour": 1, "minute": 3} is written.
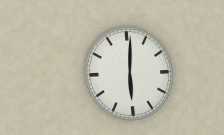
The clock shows {"hour": 6, "minute": 1}
